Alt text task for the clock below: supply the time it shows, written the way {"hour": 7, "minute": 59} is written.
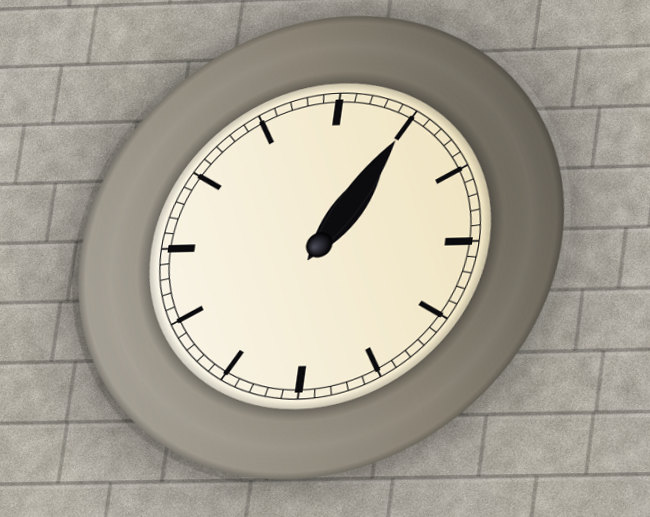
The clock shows {"hour": 1, "minute": 5}
